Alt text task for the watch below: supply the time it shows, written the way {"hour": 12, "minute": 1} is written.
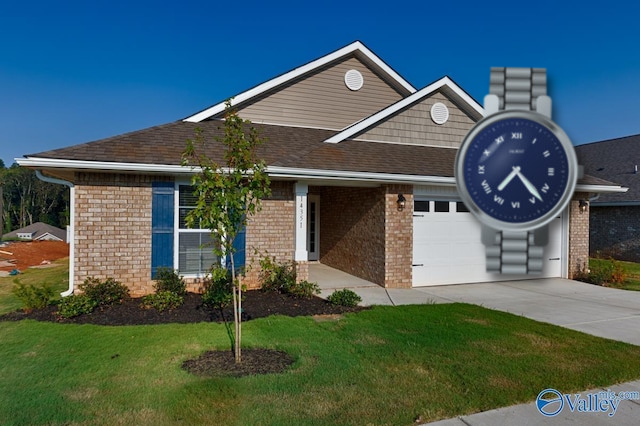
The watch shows {"hour": 7, "minute": 23}
